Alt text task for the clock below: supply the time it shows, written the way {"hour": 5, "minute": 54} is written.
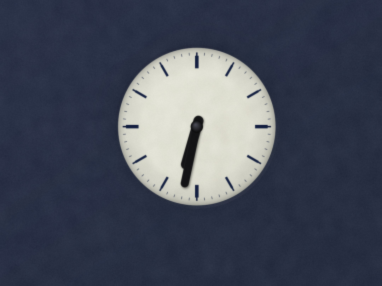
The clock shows {"hour": 6, "minute": 32}
